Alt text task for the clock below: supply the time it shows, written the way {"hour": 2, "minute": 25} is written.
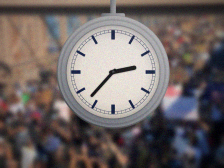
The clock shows {"hour": 2, "minute": 37}
